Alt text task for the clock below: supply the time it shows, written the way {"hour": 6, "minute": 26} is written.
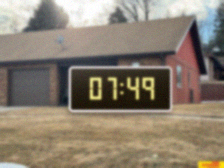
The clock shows {"hour": 7, "minute": 49}
